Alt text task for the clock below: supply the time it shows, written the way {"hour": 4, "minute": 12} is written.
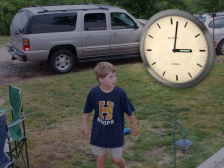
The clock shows {"hour": 3, "minute": 2}
